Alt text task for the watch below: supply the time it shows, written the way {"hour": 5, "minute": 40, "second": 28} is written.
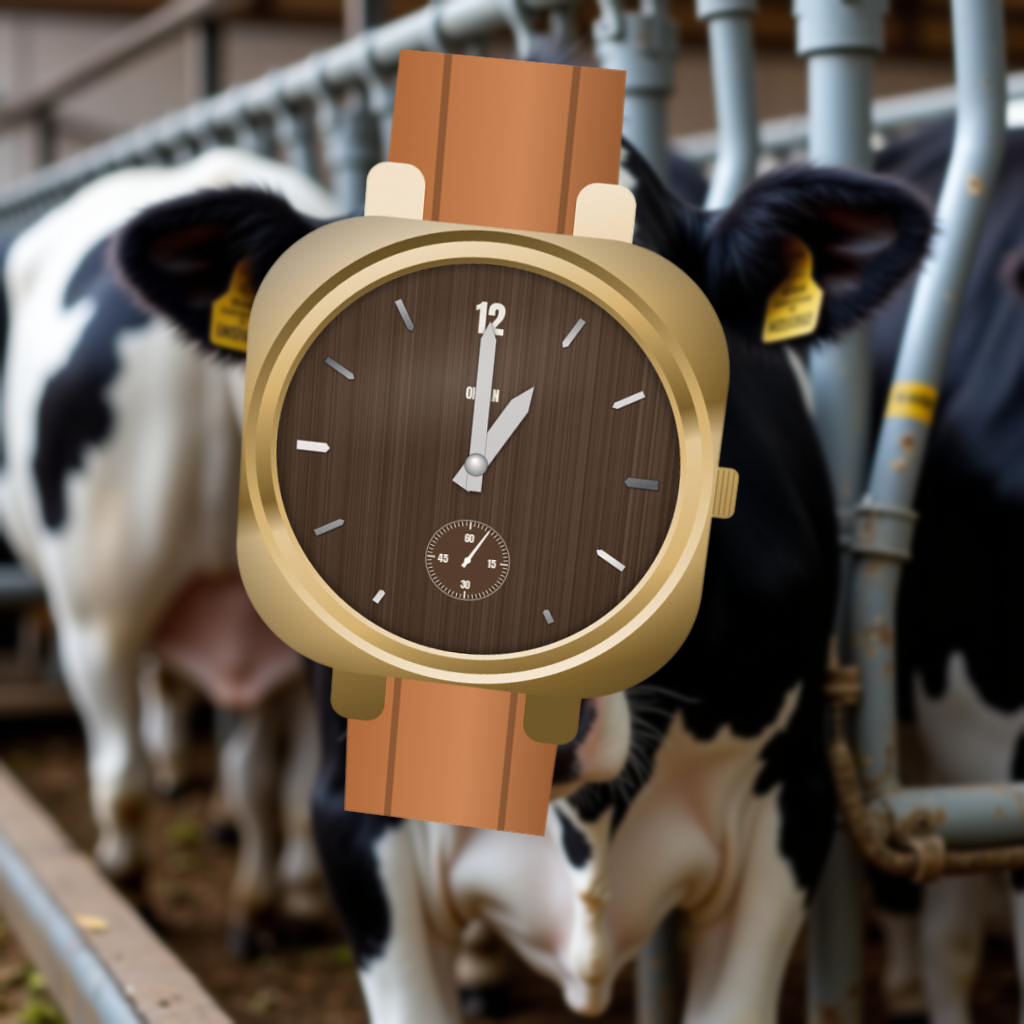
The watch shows {"hour": 1, "minute": 0, "second": 5}
